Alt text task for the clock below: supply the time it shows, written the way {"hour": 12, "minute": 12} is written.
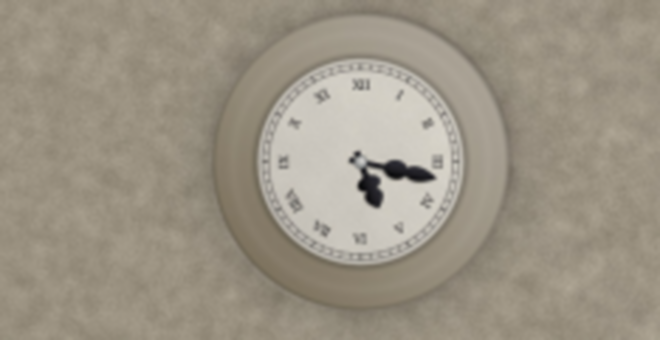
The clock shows {"hour": 5, "minute": 17}
